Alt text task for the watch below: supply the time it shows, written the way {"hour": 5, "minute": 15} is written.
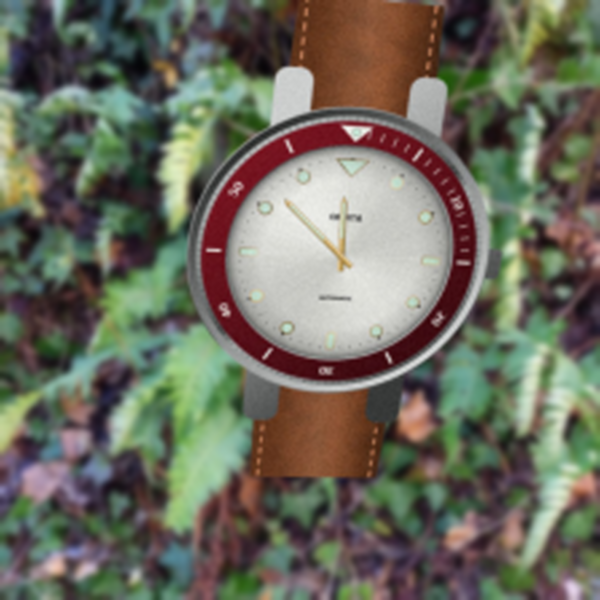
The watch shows {"hour": 11, "minute": 52}
